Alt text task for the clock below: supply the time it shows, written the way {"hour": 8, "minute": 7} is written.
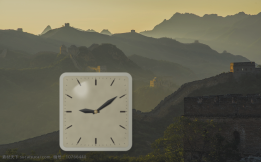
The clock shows {"hour": 9, "minute": 9}
